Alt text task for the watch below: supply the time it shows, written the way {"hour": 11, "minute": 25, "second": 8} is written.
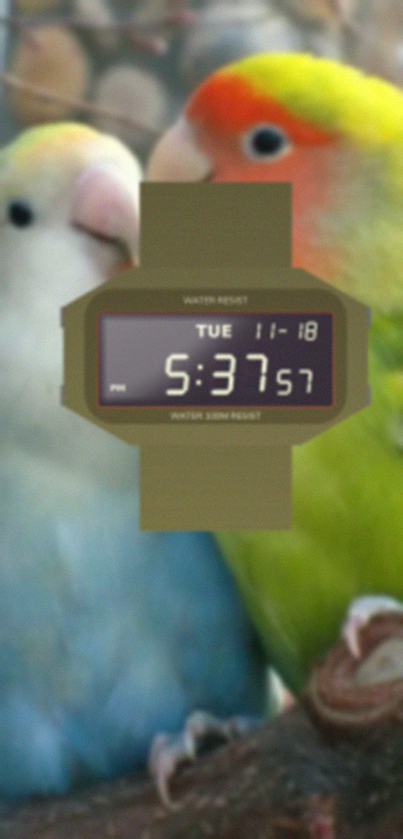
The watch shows {"hour": 5, "minute": 37, "second": 57}
